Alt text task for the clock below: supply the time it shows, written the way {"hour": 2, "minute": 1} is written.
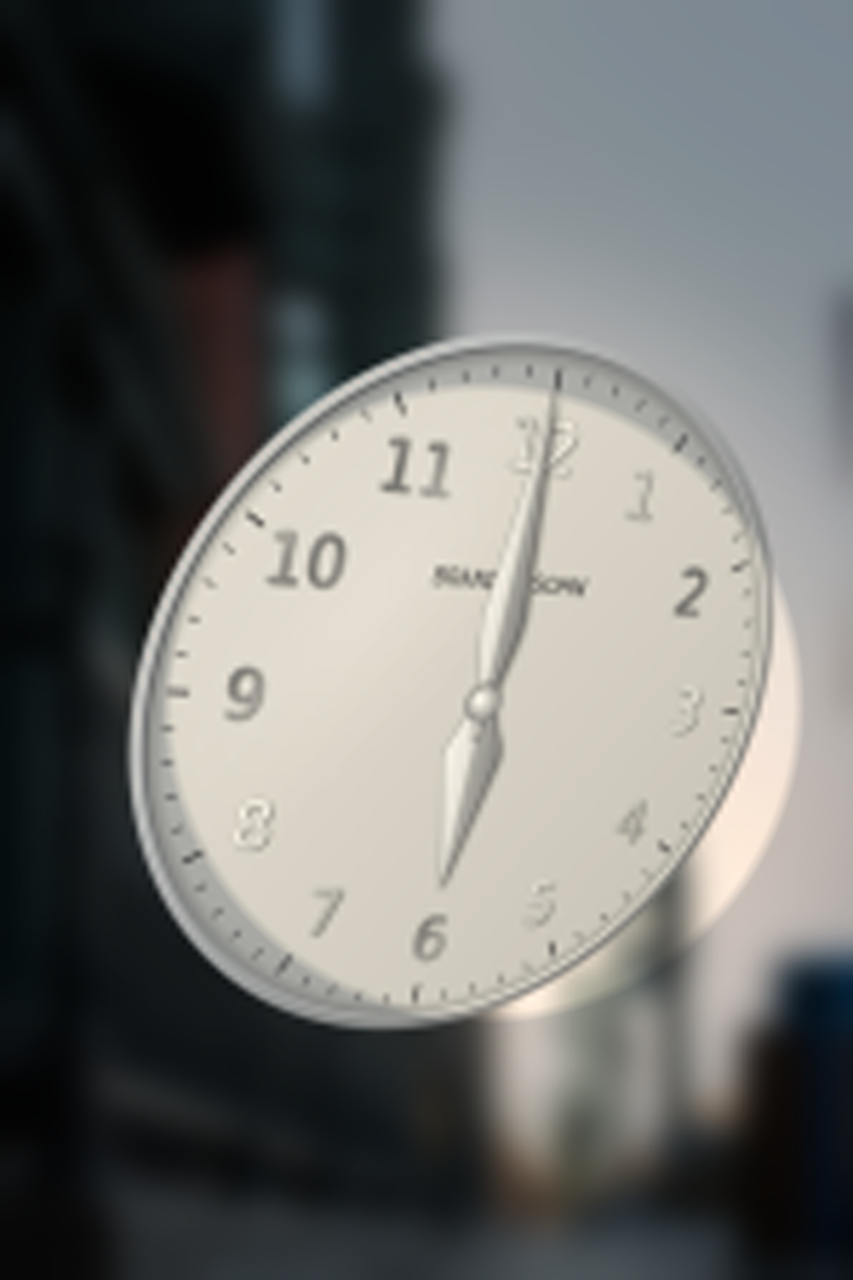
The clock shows {"hour": 6, "minute": 0}
